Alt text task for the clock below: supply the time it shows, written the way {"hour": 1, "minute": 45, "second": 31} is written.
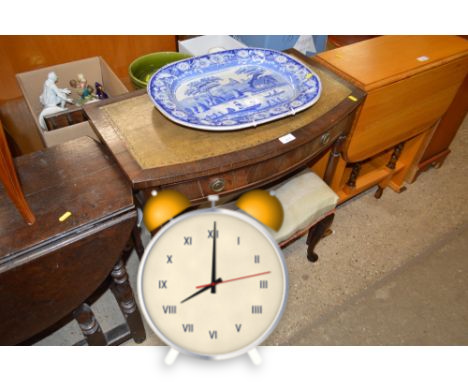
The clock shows {"hour": 8, "minute": 0, "second": 13}
